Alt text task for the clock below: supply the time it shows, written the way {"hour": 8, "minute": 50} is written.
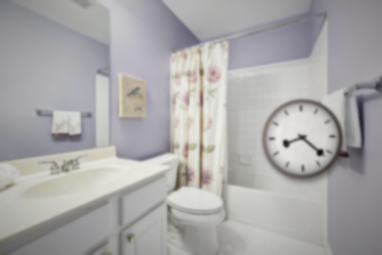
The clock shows {"hour": 8, "minute": 22}
